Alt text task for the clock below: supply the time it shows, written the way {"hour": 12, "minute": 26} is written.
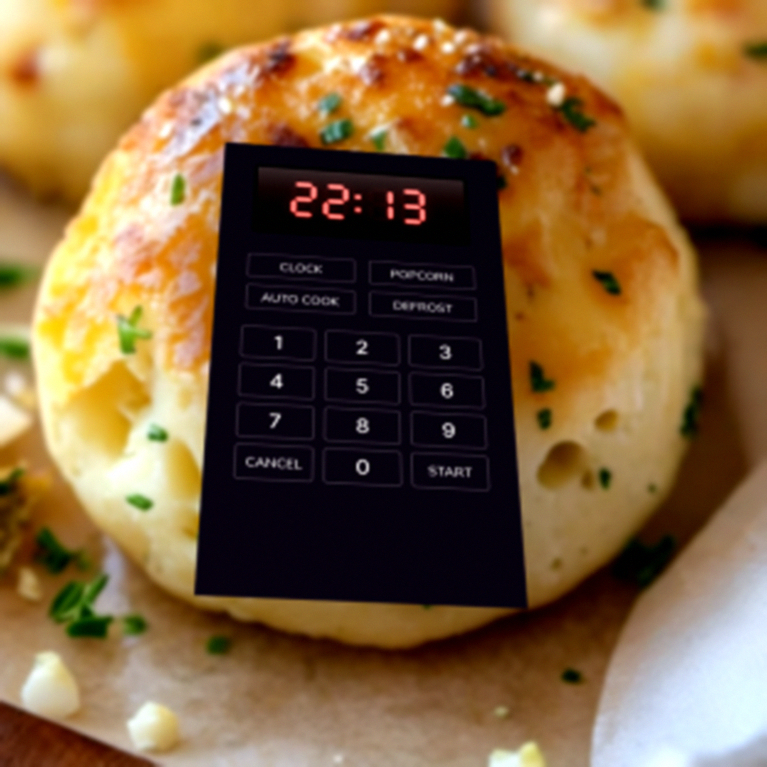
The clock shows {"hour": 22, "minute": 13}
